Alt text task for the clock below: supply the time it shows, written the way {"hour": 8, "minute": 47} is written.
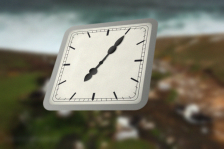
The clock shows {"hour": 7, "minute": 5}
